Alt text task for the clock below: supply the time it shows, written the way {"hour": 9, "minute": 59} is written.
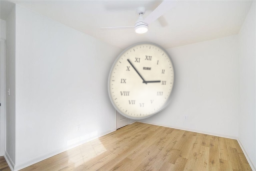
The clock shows {"hour": 2, "minute": 52}
